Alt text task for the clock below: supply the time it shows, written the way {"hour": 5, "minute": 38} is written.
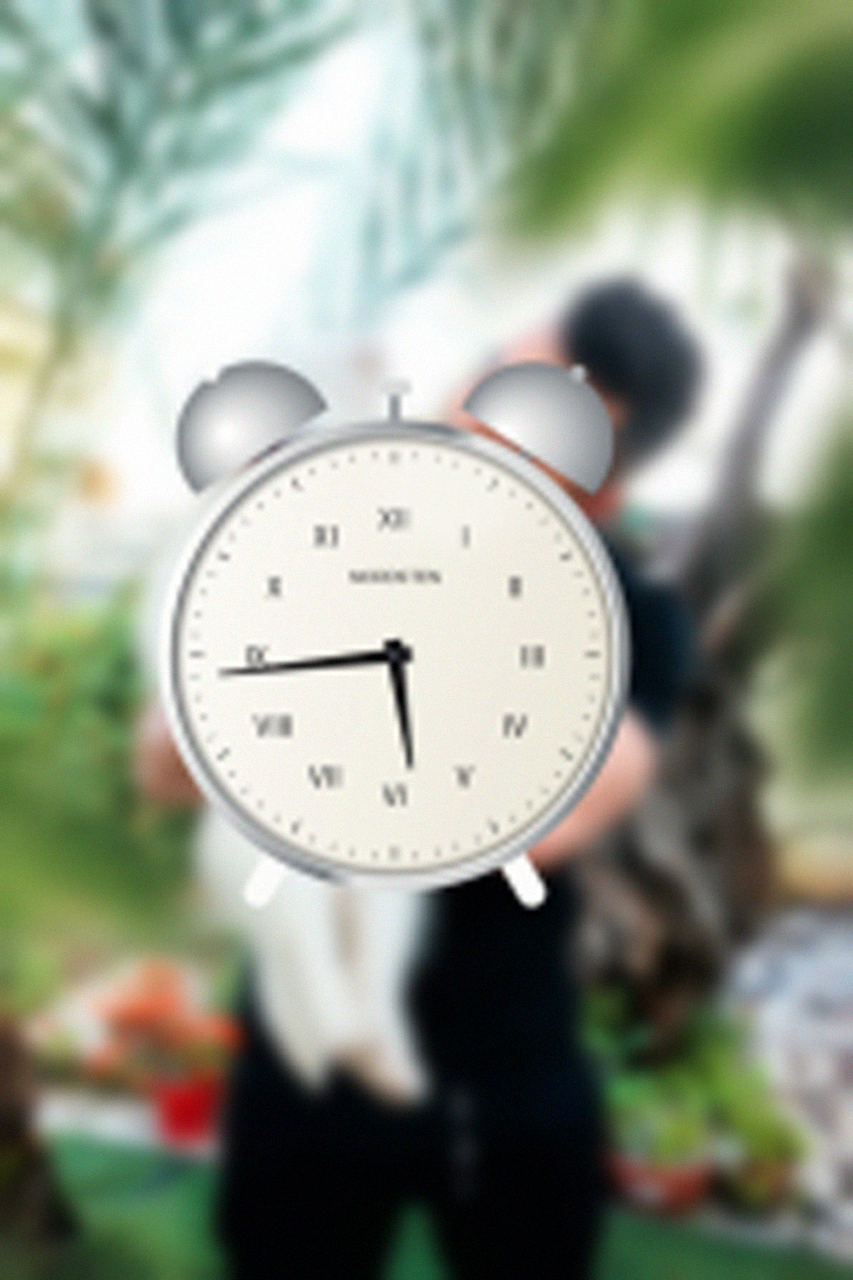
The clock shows {"hour": 5, "minute": 44}
